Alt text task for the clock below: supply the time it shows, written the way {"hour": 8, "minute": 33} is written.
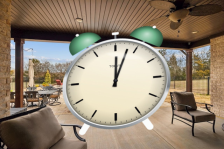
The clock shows {"hour": 12, "minute": 3}
